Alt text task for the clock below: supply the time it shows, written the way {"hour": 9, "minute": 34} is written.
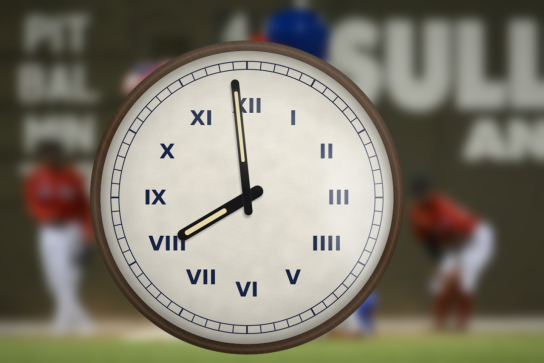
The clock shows {"hour": 7, "minute": 59}
